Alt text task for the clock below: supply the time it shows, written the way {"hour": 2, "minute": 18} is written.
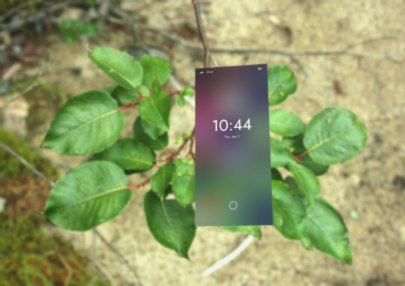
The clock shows {"hour": 10, "minute": 44}
